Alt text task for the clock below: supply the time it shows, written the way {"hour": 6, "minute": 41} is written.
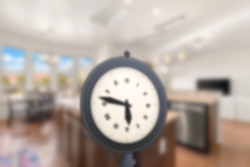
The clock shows {"hour": 5, "minute": 47}
